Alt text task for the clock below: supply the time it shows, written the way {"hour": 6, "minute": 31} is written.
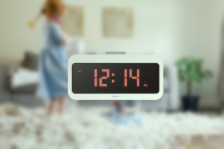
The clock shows {"hour": 12, "minute": 14}
